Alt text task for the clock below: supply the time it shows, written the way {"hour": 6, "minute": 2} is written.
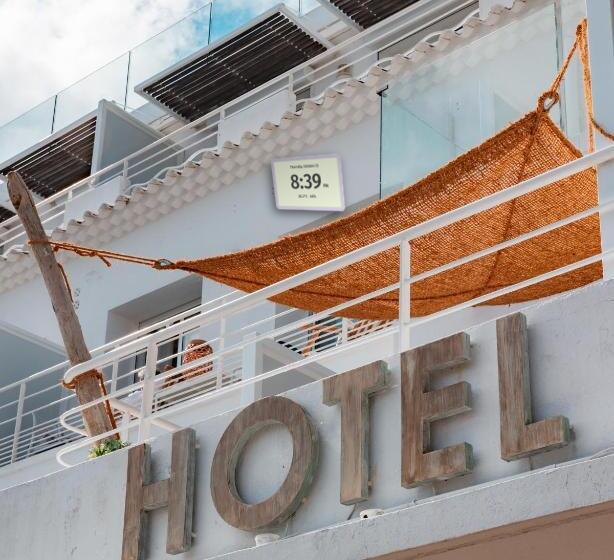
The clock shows {"hour": 8, "minute": 39}
